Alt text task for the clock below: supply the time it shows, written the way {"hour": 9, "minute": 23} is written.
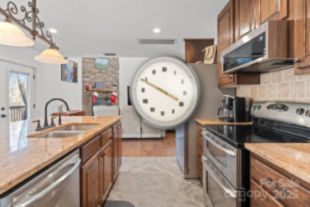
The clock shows {"hour": 3, "minute": 49}
